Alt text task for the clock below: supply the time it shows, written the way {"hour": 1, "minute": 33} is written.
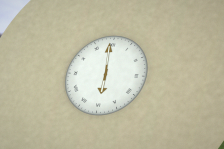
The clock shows {"hour": 5, "minute": 59}
